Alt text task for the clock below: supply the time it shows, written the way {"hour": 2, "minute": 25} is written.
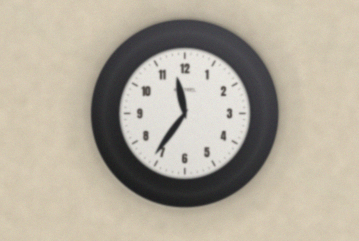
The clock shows {"hour": 11, "minute": 36}
